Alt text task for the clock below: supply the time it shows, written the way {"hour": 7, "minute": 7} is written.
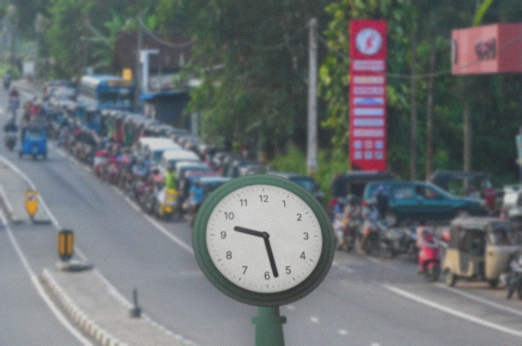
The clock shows {"hour": 9, "minute": 28}
